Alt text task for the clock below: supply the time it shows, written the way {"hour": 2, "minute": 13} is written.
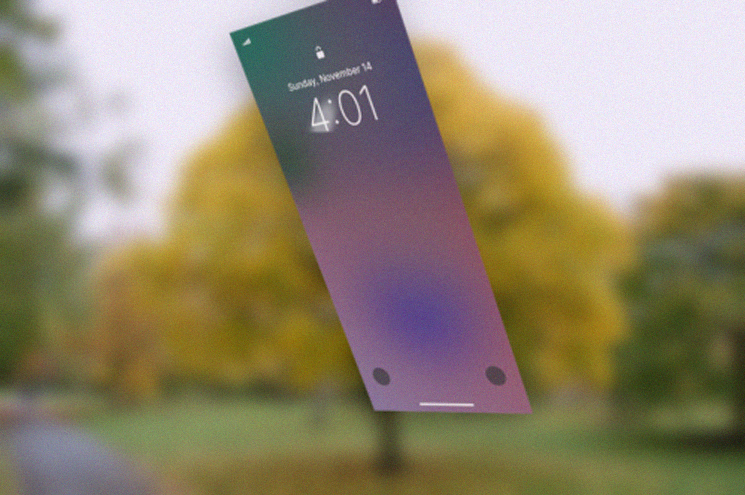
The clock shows {"hour": 4, "minute": 1}
